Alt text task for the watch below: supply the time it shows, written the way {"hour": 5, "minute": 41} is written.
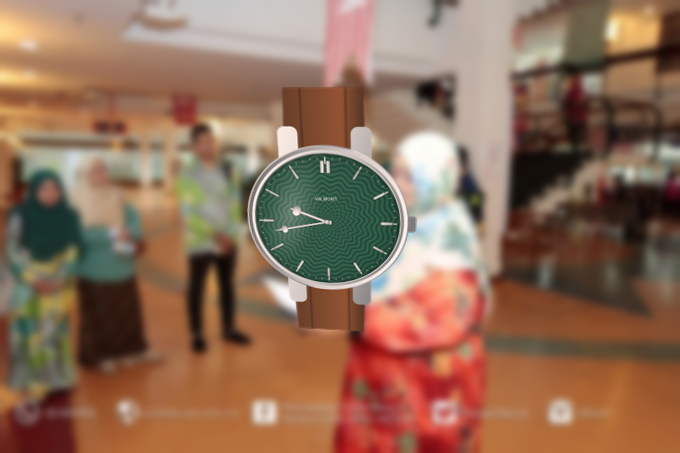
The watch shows {"hour": 9, "minute": 43}
